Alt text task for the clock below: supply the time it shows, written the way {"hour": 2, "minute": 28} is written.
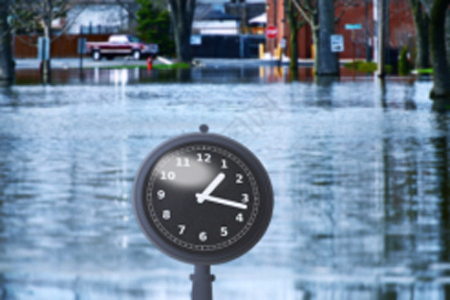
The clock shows {"hour": 1, "minute": 17}
